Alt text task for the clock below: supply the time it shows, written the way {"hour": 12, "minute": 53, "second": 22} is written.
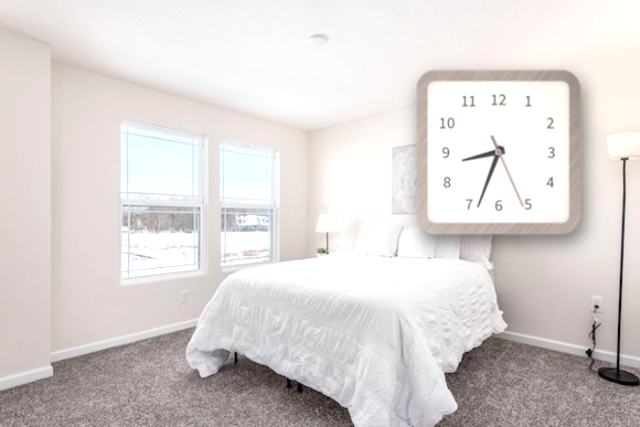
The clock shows {"hour": 8, "minute": 33, "second": 26}
